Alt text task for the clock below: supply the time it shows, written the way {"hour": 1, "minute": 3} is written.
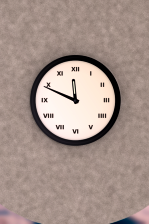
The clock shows {"hour": 11, "minute": 49}
